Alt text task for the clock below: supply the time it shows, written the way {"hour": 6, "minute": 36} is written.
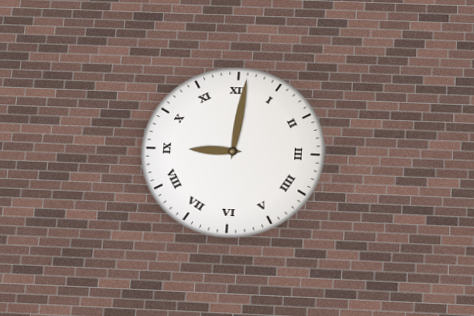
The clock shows {"hour": 9, "minute": 1}
